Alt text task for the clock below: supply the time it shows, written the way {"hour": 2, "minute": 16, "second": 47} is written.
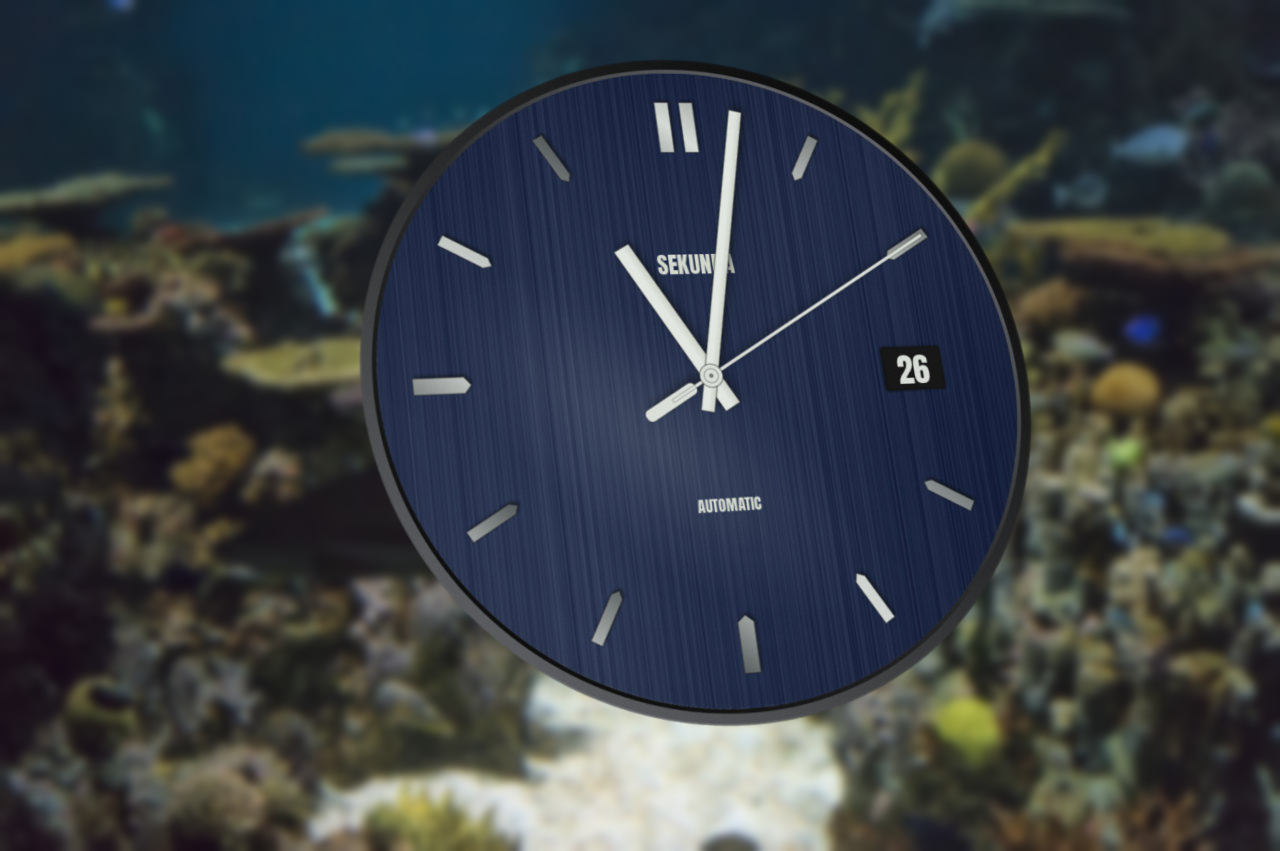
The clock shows {"hour": 11, "minute": 2, "second": 10}
